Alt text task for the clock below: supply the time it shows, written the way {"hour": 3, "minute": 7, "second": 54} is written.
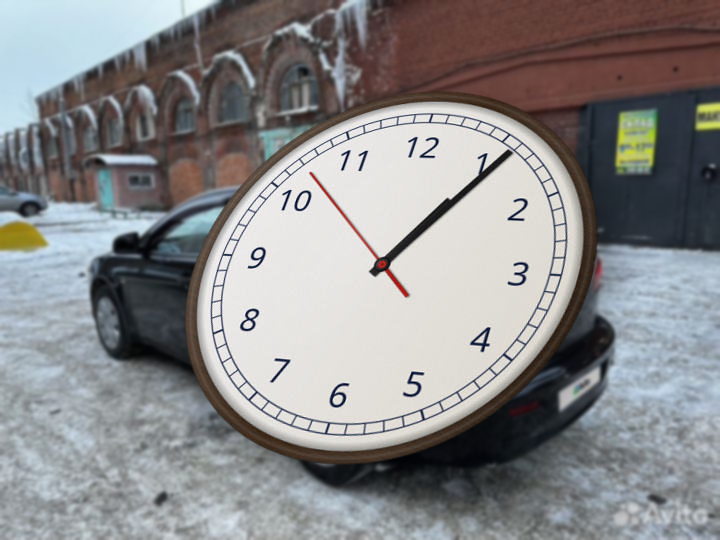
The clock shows {"hour": 1, "minute": 5, "second": 52}
